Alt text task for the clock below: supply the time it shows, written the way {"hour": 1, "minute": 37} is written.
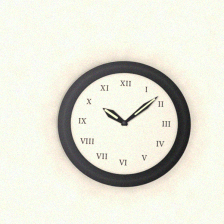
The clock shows {"hour": 10, "minute": 8}
